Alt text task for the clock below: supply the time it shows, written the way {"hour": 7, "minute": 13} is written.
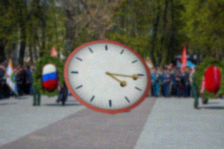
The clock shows {"hour": 4, "minute": 16}
